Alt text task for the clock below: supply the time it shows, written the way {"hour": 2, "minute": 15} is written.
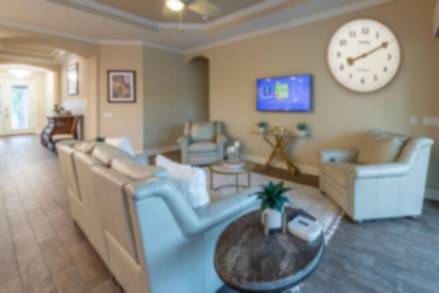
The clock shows {"hour": 8, "minute": 10}
